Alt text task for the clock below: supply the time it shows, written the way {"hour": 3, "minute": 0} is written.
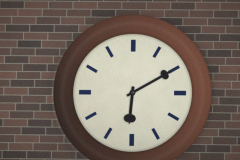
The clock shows {"hour": 6, "minute": 10}
